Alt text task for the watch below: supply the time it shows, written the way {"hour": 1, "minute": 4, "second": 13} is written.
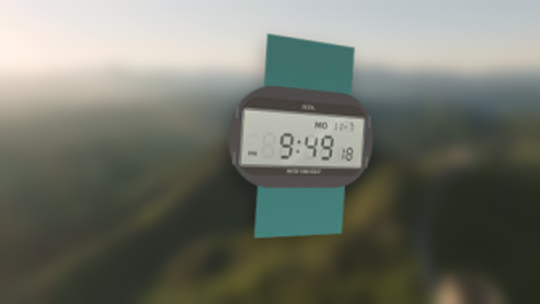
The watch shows {"hour": 9, "minute": 49, "second": 18}
